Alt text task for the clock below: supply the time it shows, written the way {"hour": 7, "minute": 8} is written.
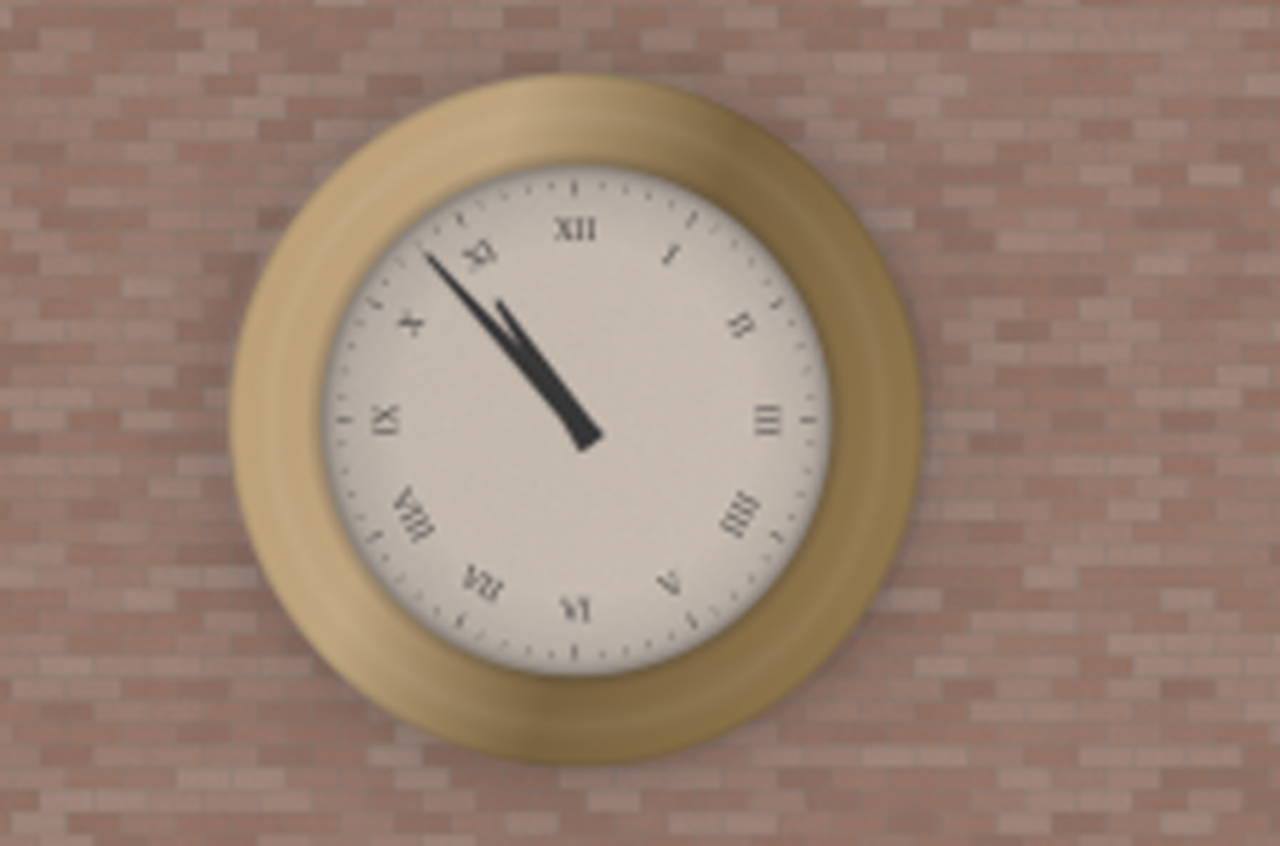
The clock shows {"hour": 10, "minute": 53}
